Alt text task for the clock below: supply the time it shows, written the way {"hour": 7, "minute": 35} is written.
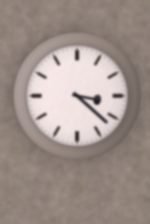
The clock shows {"hour": 3, "minute": 22}
